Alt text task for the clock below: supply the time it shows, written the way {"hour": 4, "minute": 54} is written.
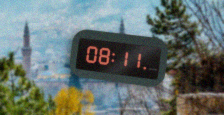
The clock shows {"hour": 8, "minute": 11}
